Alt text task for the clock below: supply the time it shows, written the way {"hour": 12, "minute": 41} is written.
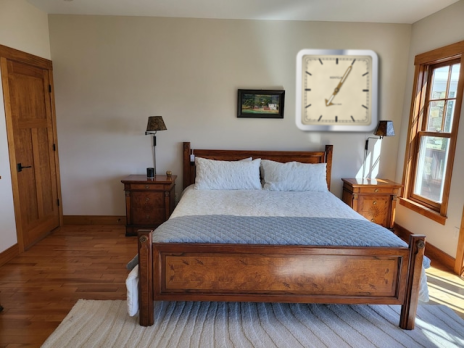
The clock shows {"hour": 7, "minute": 5}
